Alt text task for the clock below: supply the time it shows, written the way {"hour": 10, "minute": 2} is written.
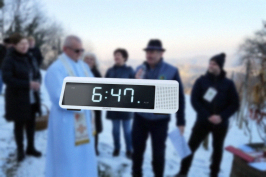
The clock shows {"hour": 6, "minute": 47}
